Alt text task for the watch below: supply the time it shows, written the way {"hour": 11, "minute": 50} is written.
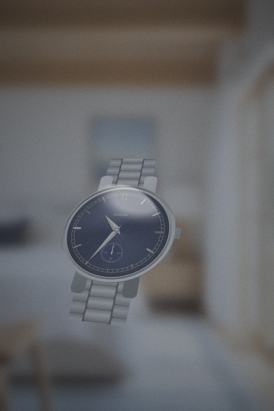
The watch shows {"hour": 10, "minute": 35}
